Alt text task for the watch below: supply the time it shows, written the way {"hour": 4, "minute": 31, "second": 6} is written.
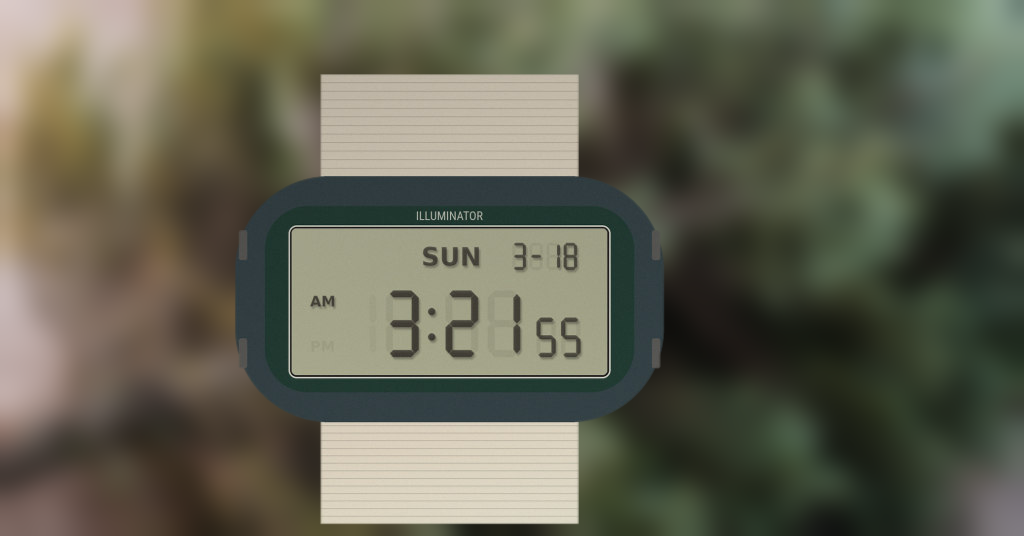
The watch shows {"hour": 3, "minute": 21, "second": 55}
